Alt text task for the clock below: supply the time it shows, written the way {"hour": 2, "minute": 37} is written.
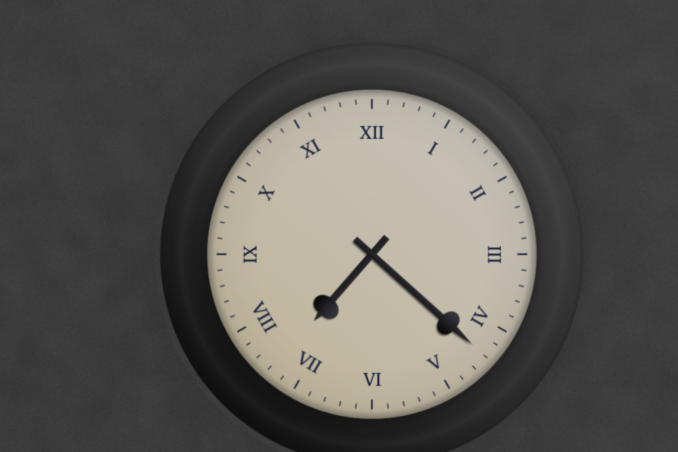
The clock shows {"hour": 7, "minute": 22}
